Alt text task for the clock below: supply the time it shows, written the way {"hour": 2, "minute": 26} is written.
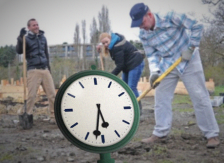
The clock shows {"hour": 5, "minute": 32}
